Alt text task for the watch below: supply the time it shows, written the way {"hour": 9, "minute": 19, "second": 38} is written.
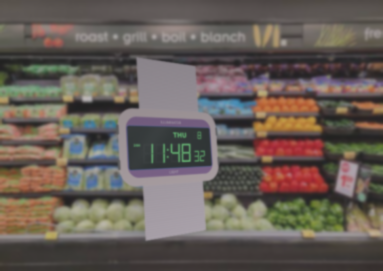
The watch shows {"hour": 11, "minute": 48, "second": 32}
